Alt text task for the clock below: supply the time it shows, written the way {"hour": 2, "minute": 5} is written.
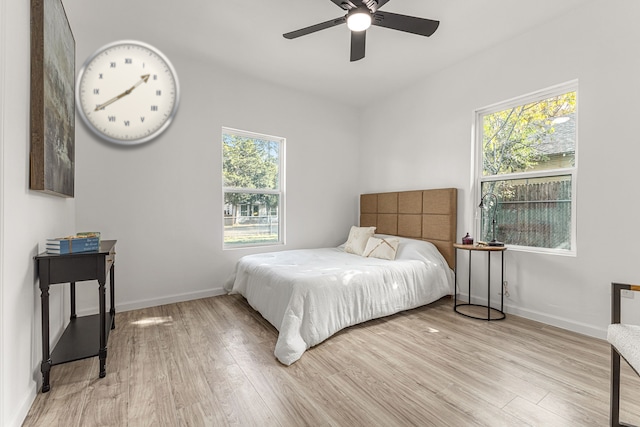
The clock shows {"hour": 1, "minute": 40}
